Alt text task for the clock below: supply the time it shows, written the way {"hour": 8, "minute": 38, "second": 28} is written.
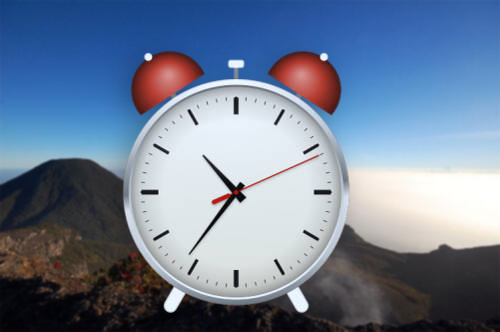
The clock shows {"hour": 10, "minute": 36, "second": 11}
